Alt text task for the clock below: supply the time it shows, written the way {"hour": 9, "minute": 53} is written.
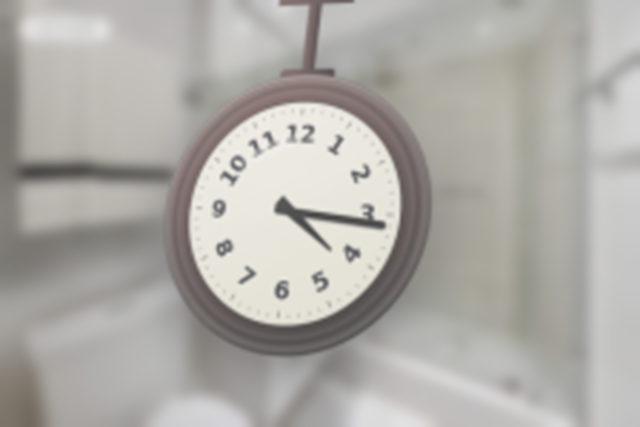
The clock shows {"hour": 4, "minute": 16}
